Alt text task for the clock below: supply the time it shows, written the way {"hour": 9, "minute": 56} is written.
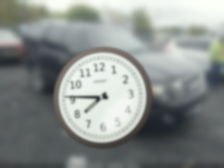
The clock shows {"hour": 7, "minute": 46}
